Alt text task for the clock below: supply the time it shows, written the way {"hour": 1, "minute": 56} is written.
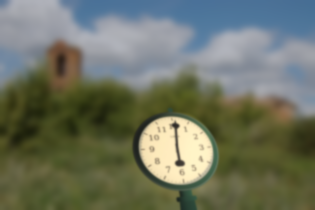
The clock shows {"hour": 6, "minute": 1}
